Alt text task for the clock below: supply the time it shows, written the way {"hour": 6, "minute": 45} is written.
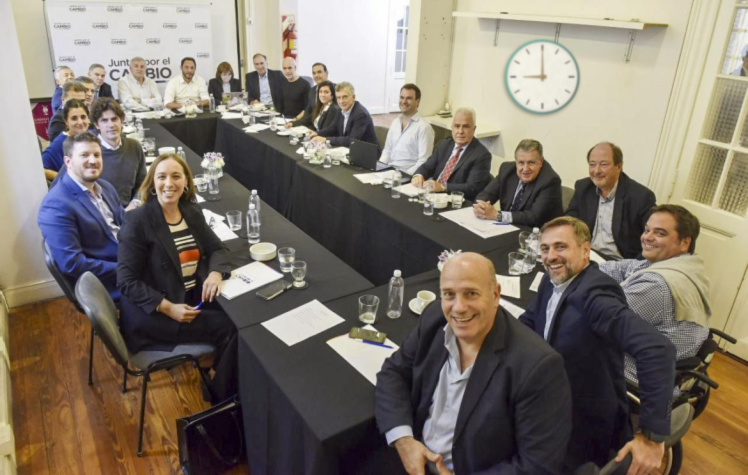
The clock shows {"hour": 9, "minute": 0}
